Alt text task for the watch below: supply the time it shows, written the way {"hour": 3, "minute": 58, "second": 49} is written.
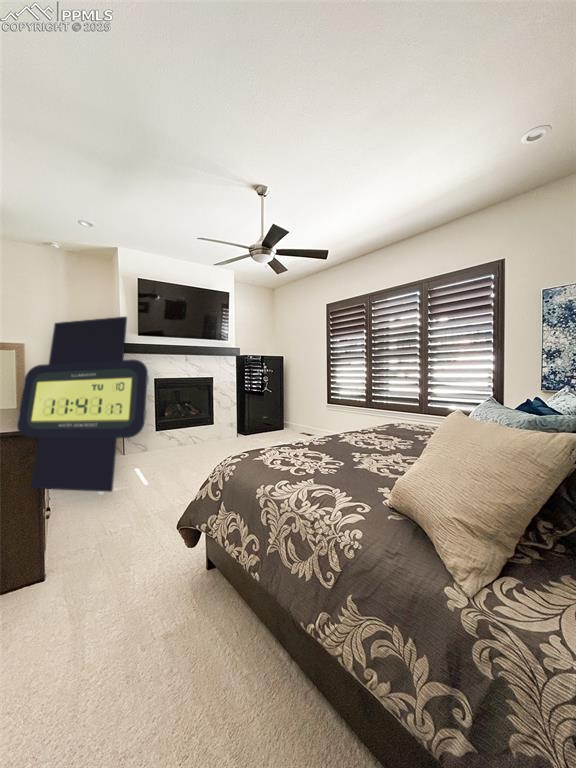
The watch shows {"hour": 11, "minute": 41, "second": 17}
